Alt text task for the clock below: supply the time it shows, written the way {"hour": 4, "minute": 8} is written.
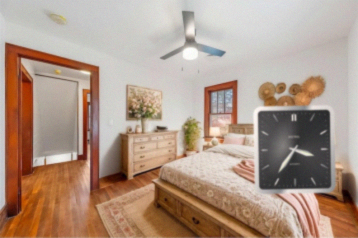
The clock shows {"hour": 3, "minute": 36}
